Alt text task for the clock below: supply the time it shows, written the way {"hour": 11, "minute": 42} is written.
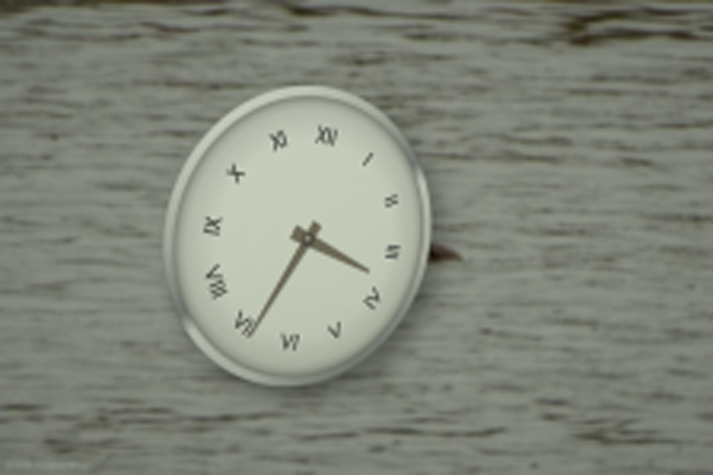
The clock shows {"hour": 3, "minute": 34}
